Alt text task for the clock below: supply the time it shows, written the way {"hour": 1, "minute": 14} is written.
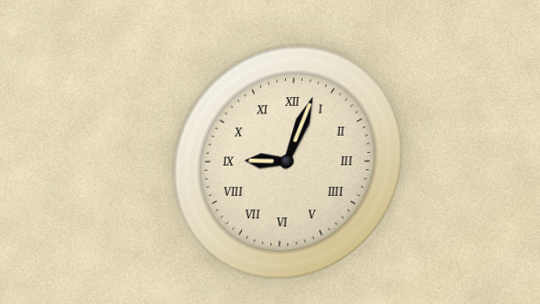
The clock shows {"hour": 9, "minute": 3}
